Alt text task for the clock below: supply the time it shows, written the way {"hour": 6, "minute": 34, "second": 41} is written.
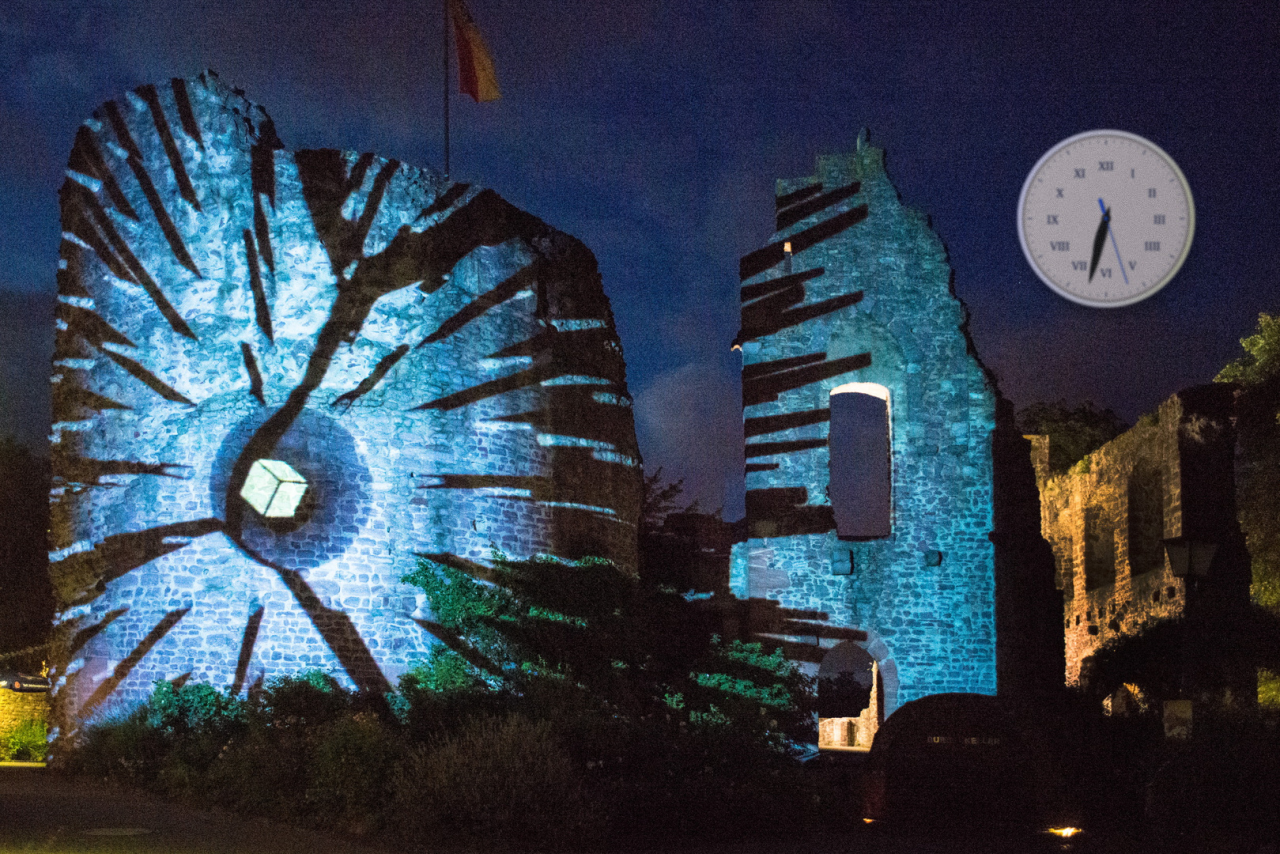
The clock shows {"hour": 6, "minute": 32, "second": 27}
